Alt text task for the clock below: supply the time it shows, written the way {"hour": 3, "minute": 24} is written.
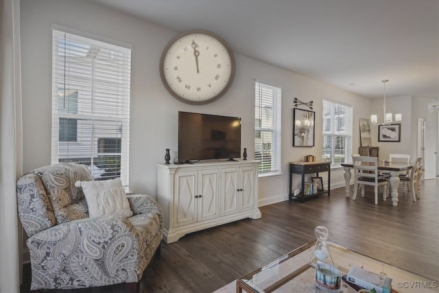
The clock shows {"hour": 11, "minute": 59}
